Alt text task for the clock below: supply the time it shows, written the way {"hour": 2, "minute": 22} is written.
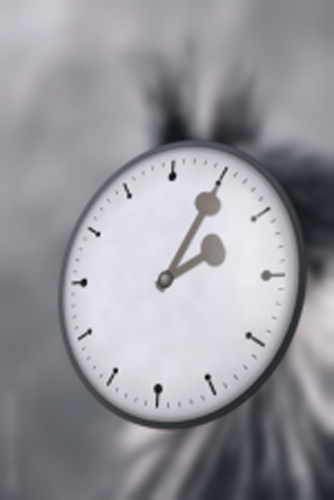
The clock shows {"hour": 2, "minute": 5}
